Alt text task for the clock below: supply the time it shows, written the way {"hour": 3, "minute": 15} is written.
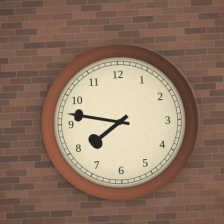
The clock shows {"hour": 7, "minute": 47}
